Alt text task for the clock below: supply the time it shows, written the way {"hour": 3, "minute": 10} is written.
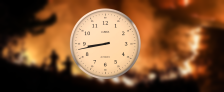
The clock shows {"hour": 8, "minute": 43}
